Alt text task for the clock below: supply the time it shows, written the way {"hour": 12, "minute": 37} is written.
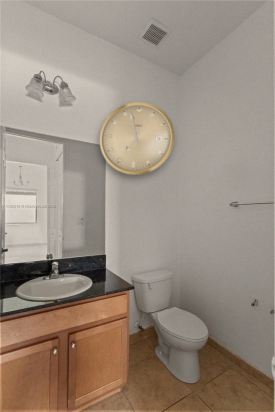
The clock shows {"hour": 6, "minute": 57}
